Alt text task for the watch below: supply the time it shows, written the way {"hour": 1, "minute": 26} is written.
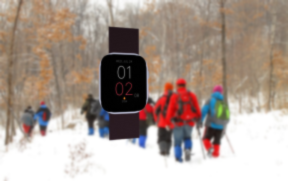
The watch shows {"hour": 1, "minute": 2}
